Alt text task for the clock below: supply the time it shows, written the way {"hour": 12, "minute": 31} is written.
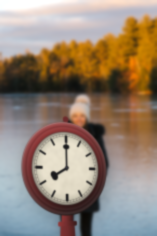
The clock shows {"hour": 8, "minute": 0}
